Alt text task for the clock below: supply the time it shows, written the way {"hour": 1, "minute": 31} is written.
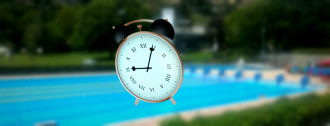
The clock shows {"hour": 9, "minute": 4}
